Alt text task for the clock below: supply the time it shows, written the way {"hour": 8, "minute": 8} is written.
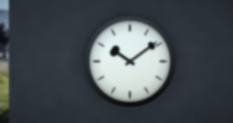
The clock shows {"hour": 10, "minute": 9}
